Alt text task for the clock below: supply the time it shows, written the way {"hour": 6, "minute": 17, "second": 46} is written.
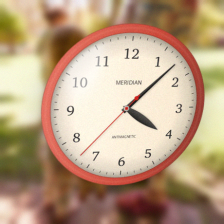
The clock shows {"hour": 4, "minute": 7, "second": 37}
